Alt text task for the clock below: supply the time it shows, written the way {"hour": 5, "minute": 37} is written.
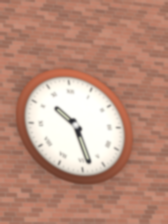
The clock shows {"hour": 10, "minute": 28}
